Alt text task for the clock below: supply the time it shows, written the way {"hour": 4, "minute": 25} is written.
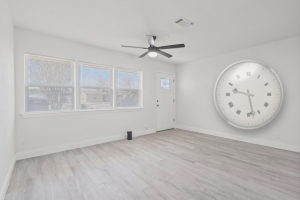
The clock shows {"hour": 9, "minute": 28}
